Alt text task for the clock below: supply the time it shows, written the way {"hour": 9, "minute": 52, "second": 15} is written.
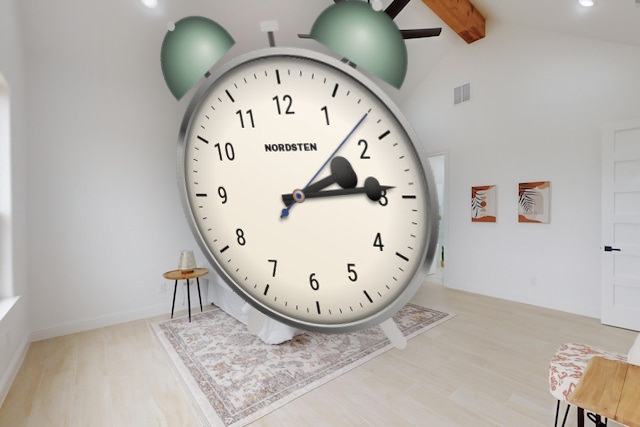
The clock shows {"hour": 2, "minute": 14, "second": 8}
